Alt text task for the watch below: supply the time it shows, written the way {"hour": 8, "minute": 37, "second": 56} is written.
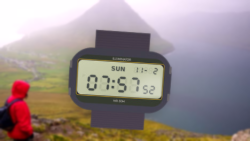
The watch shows {"hour": 7, "minute": 57, "second": 52}
